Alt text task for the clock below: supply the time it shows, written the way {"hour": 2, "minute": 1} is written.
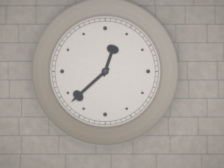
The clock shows {"hour": 12, "minute": 38}
